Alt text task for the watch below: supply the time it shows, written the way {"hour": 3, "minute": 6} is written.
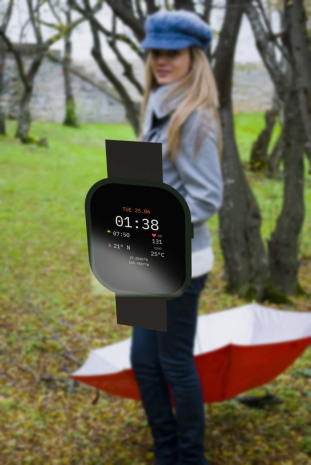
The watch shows {"hour": 1, "minute": 38}
